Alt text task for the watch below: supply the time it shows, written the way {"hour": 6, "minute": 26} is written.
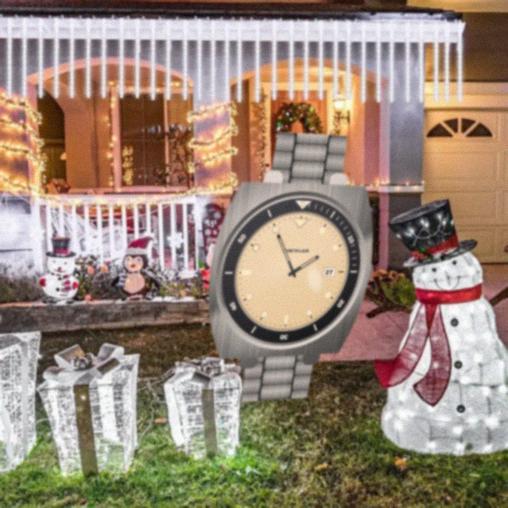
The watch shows {"hour": 1, "minute": 55}
